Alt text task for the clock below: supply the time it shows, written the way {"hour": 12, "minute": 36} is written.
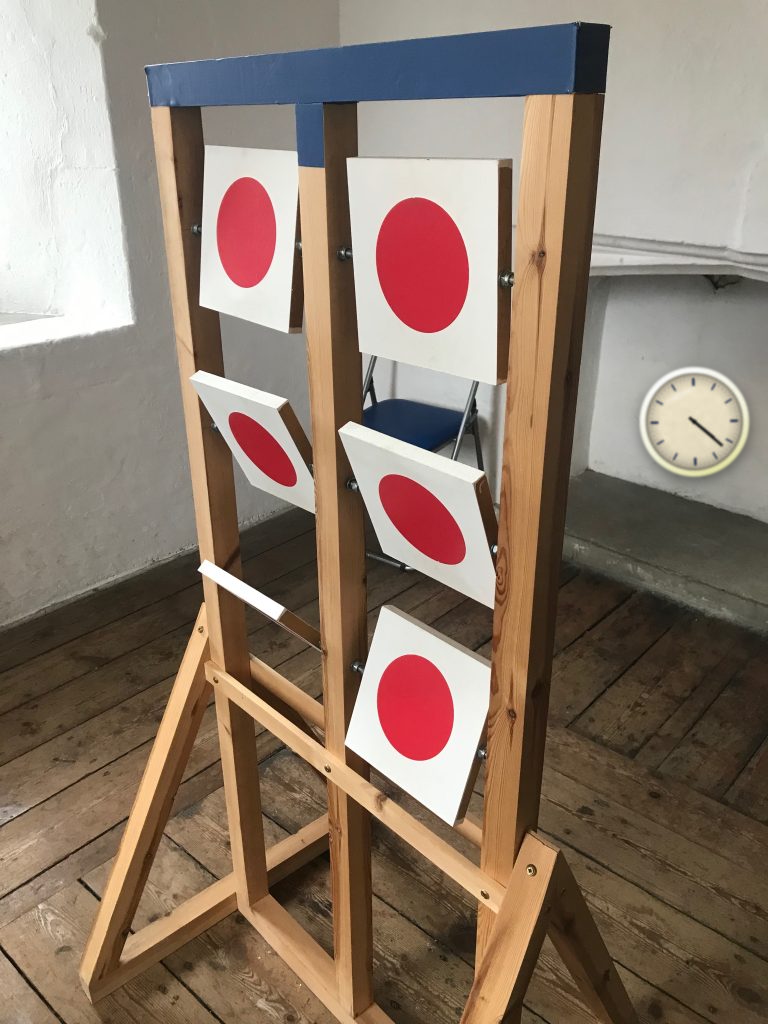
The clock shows {"hour": 4, "minute": 22}
